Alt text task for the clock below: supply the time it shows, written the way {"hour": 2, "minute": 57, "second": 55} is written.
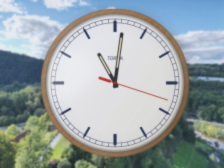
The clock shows {"hour": 11, "minute": 1, "second": 18}
